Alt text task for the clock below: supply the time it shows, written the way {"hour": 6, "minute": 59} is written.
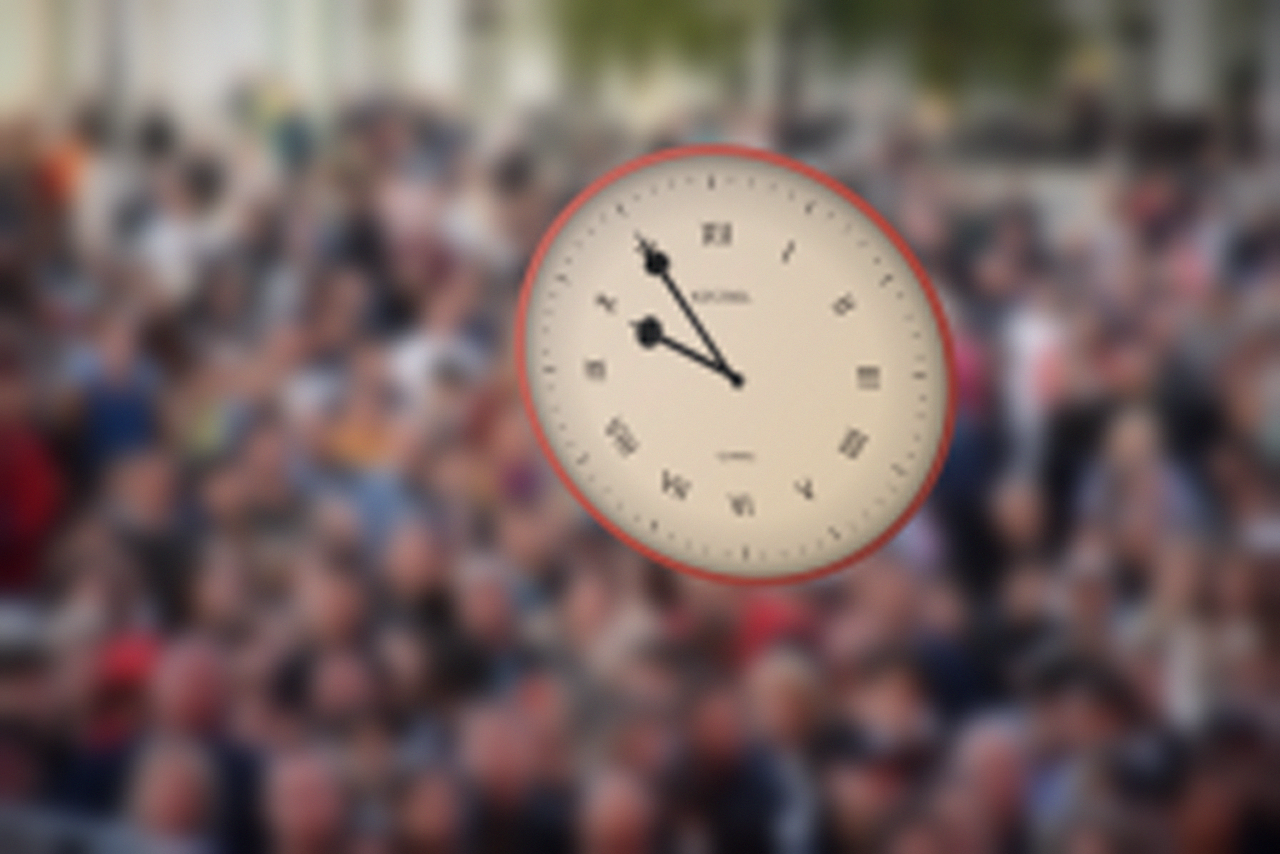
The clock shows {"hour": 9, "minute": 55}
